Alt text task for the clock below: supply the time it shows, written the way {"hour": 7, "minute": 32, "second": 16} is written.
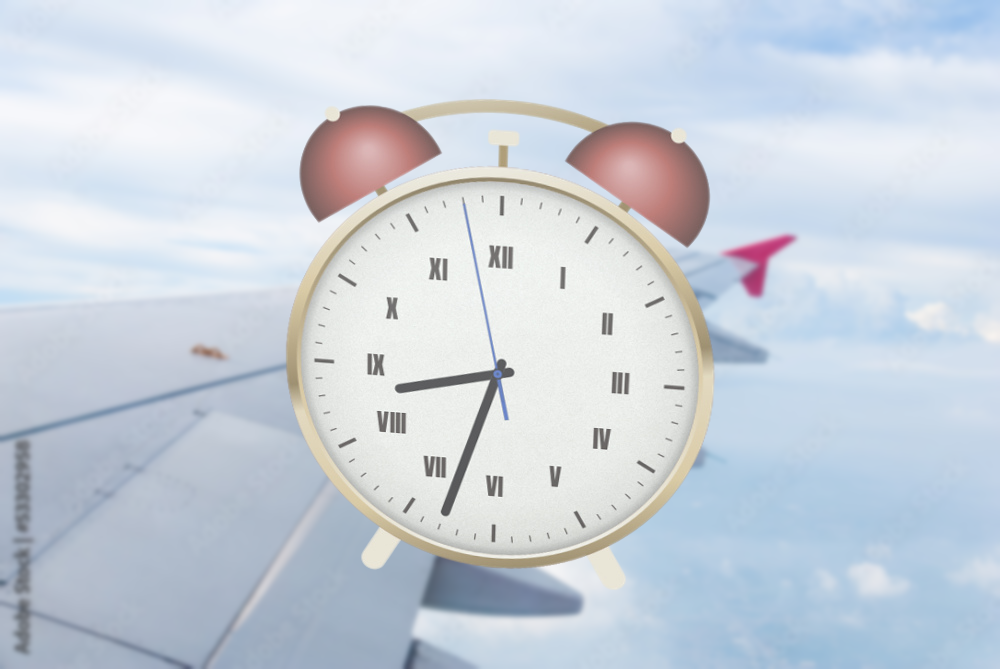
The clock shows {"hour": 8, "minute": 32, "second": 58}
